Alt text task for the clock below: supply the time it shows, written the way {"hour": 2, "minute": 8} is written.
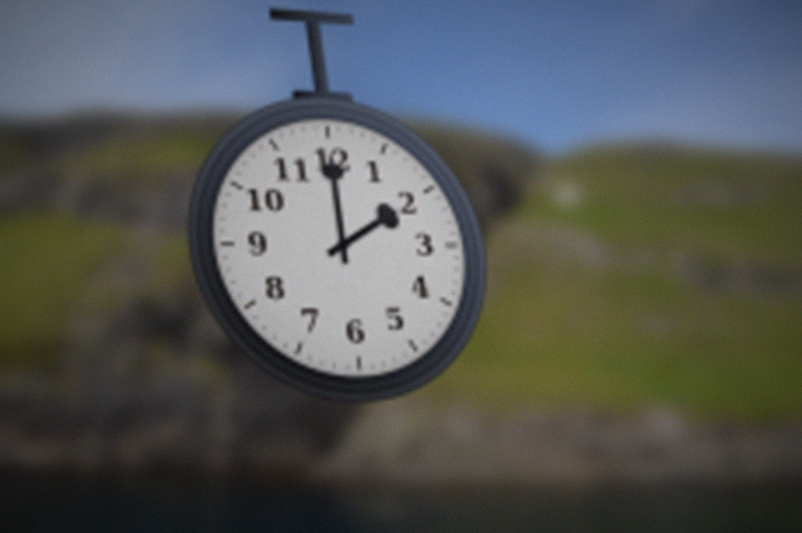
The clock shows {"hour": 2, "minute": 0}
